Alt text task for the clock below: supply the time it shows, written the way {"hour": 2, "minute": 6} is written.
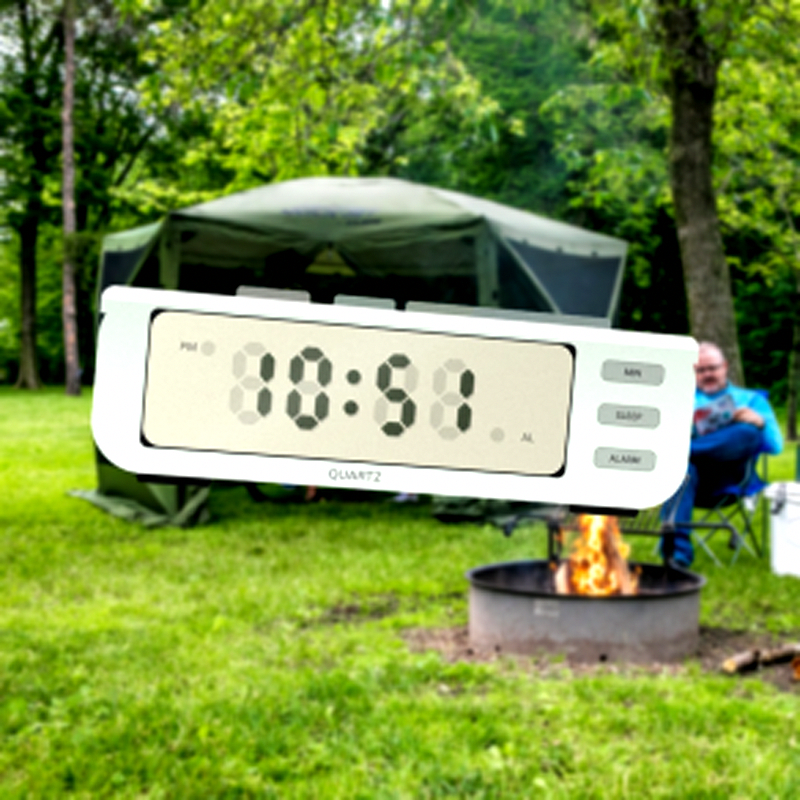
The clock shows {"hour": 10, "minute": 51}
